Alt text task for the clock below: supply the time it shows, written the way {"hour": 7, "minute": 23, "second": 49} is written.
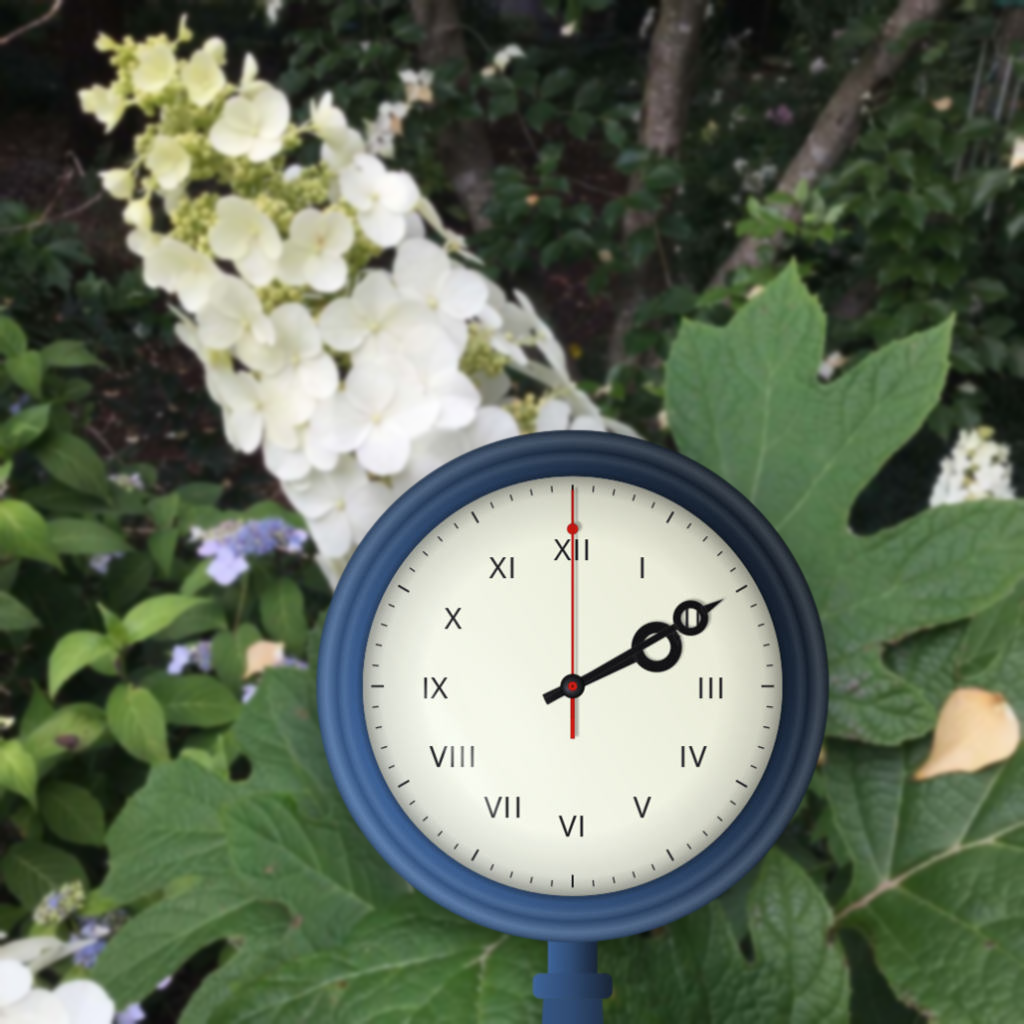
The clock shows {"hour": 2, "minute": 10, "second": 0}
